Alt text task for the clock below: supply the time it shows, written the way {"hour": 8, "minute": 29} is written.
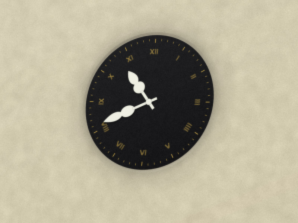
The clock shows {"hour": 10, "minute": 41}
